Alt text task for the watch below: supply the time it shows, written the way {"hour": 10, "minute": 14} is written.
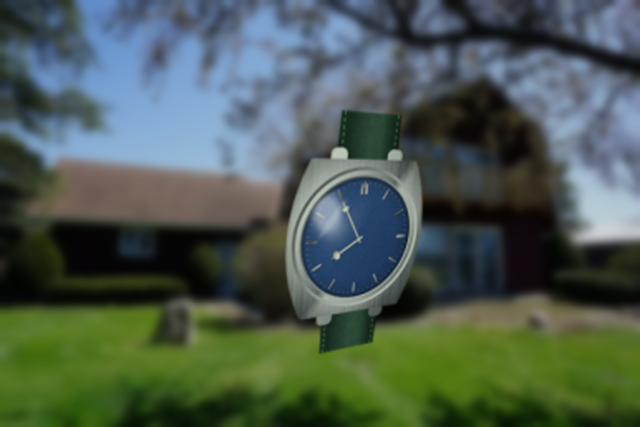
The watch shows {"hour": 7, "minute": 55}
